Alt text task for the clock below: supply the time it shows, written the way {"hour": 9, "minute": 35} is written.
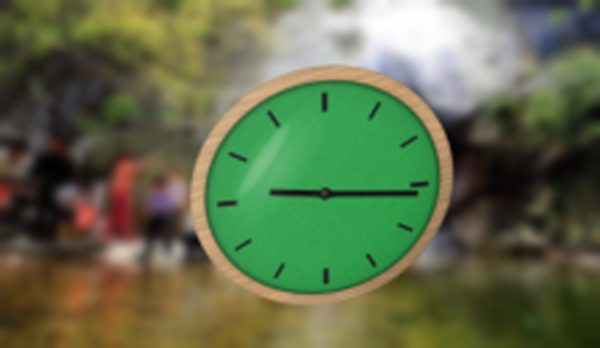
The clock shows {"hour": 9, "minute": 16}
